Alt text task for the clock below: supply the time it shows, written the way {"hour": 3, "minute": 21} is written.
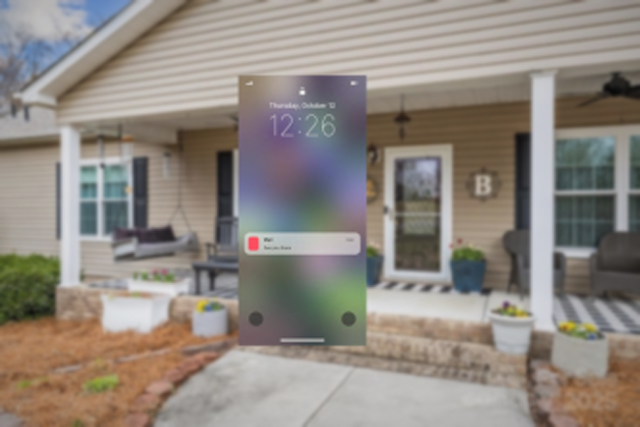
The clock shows {"hour": 12, "minute": 26}
